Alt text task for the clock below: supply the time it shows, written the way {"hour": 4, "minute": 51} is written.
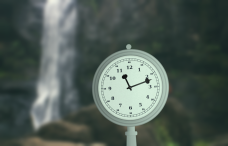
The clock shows {"hour": 11, "minute": 12}
